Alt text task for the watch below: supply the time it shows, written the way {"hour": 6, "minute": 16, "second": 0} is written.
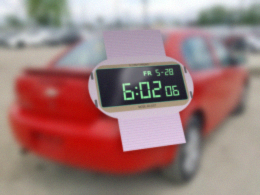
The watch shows {"hour": 6, "minute": 2, "second": 6}
